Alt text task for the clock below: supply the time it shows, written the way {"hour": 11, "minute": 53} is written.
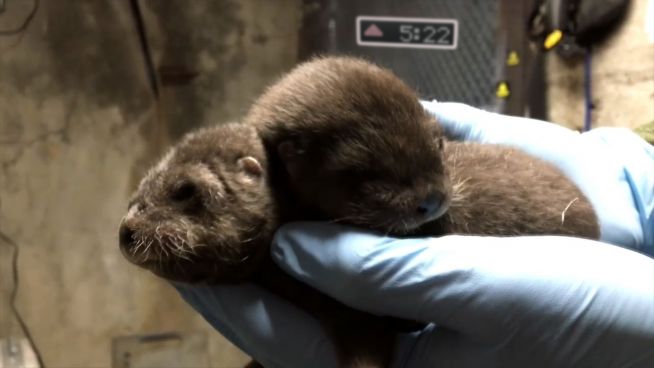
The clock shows {"hour": 5, "minute": 22}
